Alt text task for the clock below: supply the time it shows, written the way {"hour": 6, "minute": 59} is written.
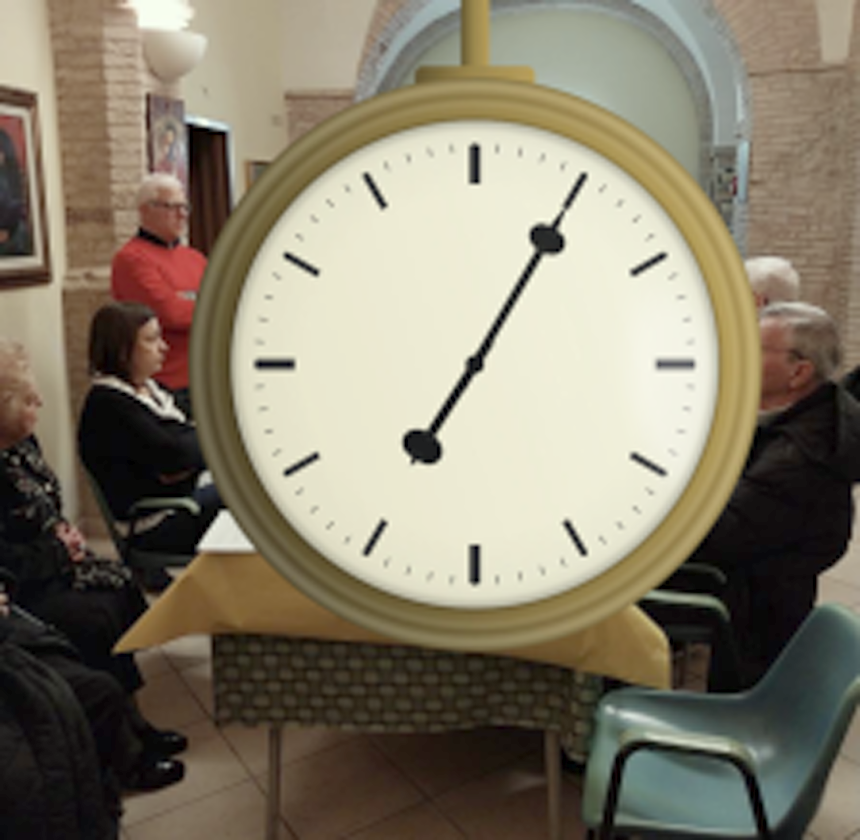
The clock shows {"hour": 7, "minute": 5}
